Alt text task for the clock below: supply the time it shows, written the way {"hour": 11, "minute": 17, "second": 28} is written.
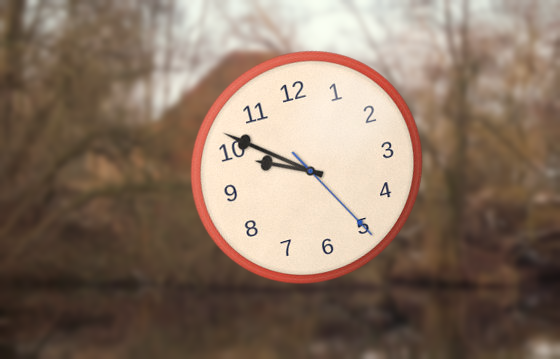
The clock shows {"hour": 9, "minute": 51, "second": 25}
